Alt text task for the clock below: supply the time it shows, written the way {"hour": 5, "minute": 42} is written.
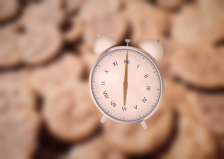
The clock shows {"hour": 6, "minute": 0}
